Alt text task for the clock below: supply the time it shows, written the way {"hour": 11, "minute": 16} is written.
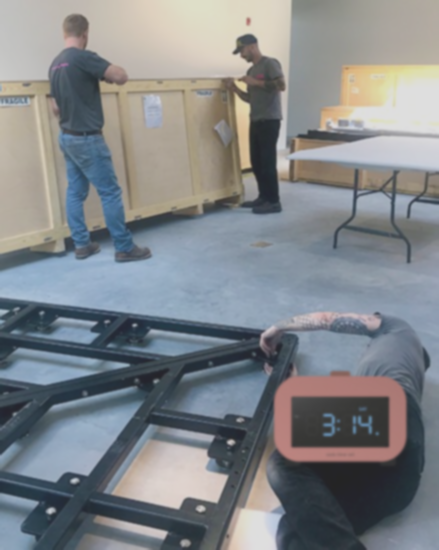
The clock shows {"hour": 3, "minute": 14}
